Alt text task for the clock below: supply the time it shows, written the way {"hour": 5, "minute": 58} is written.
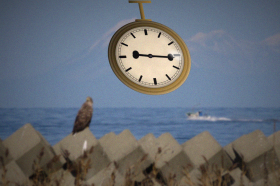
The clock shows {"hour": 9, "minute": 16}
